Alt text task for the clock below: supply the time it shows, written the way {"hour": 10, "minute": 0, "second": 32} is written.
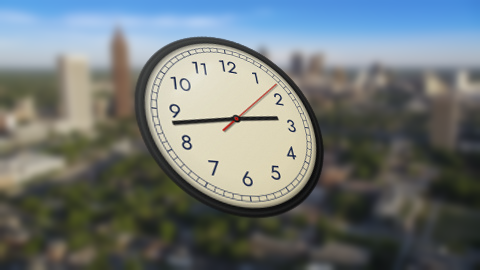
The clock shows {"hour": 2, "minute": 43, "second": 8}
